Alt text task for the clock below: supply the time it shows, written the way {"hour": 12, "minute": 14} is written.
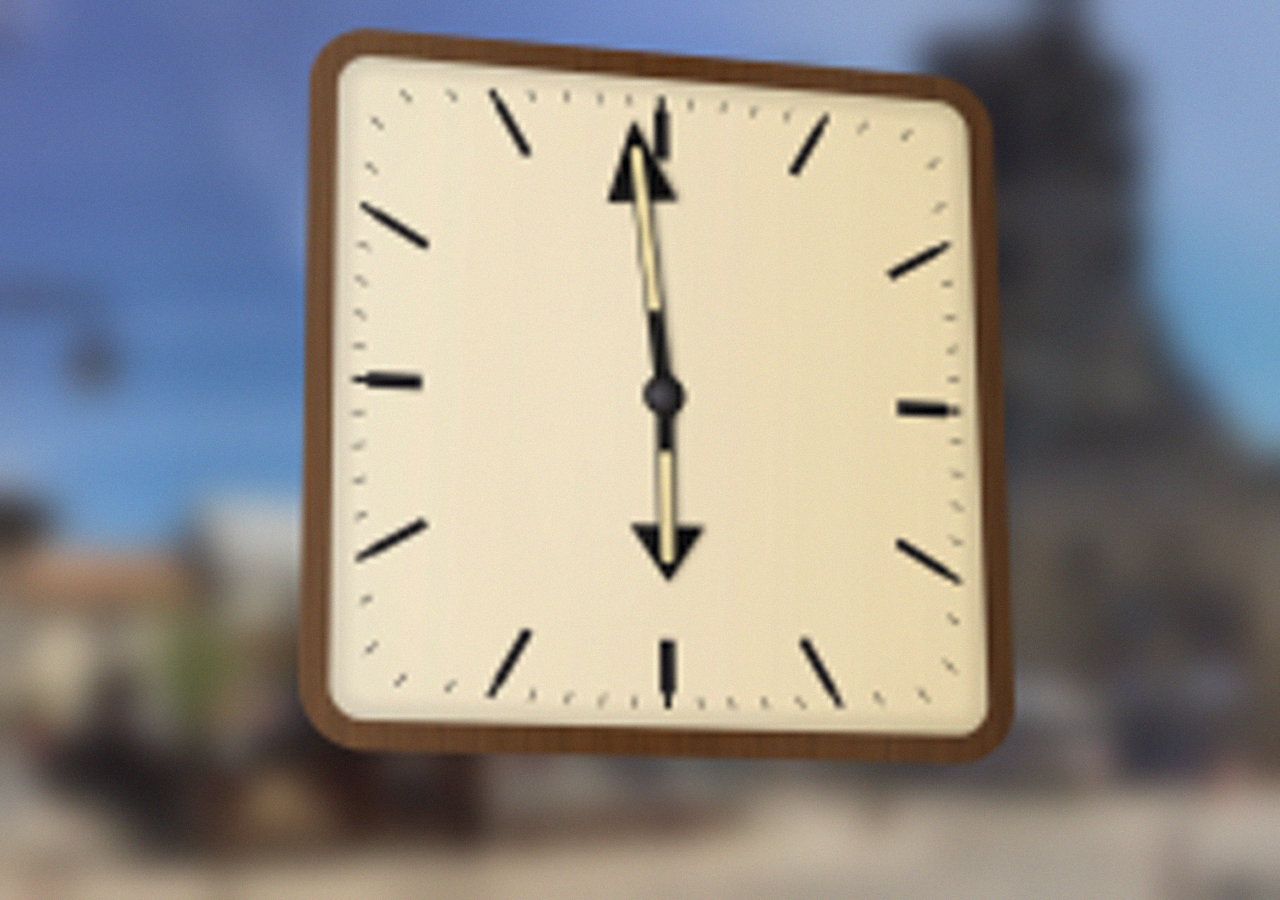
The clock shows {"hour": 5, "minute": 59}
